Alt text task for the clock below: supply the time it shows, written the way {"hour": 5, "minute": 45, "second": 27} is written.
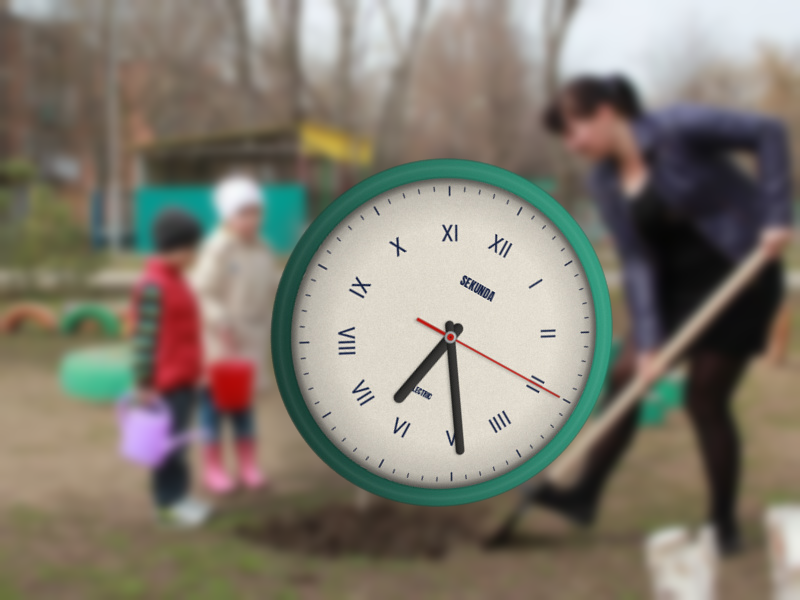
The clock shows {"hour": 6, "minute": 24, "second": 15}
